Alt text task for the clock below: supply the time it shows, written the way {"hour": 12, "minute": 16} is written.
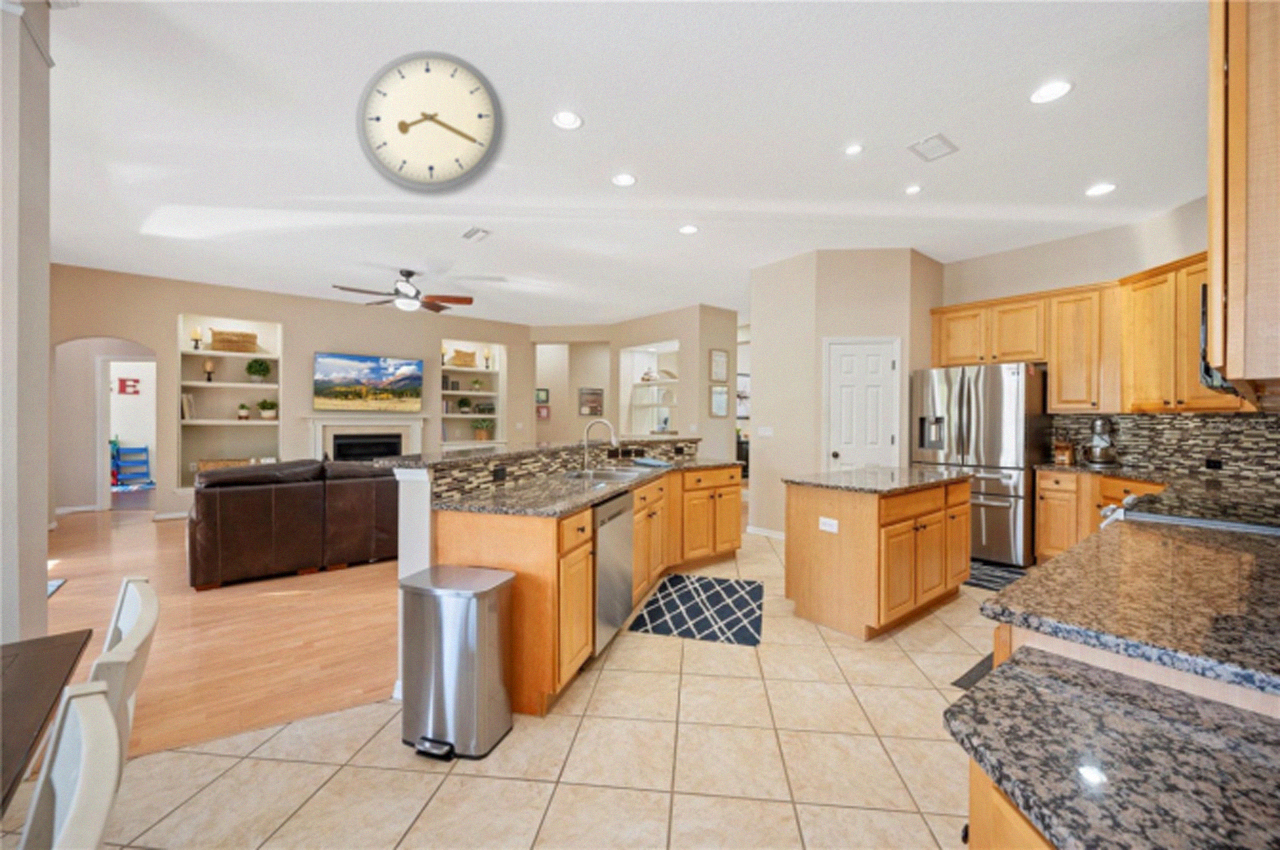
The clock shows {"hour": 8, "minute": 20}
